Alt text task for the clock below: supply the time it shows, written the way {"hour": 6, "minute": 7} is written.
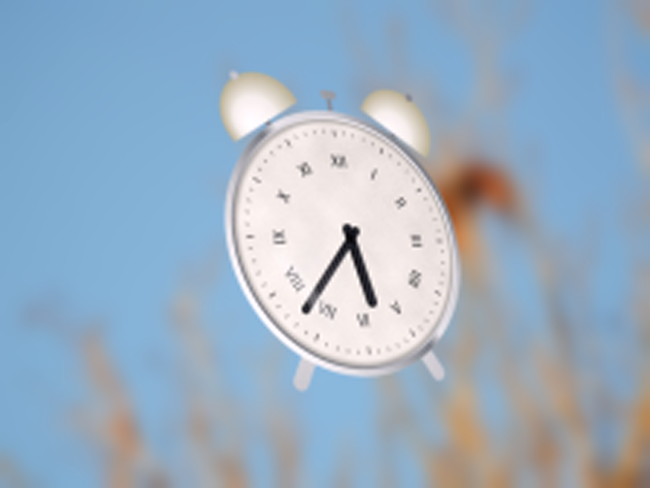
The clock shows {"hour": 5, "minute": 37}
